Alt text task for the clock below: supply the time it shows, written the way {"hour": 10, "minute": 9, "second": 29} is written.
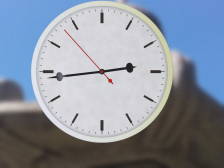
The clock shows {"hour": 2, "minute": 43, "second": 53}
